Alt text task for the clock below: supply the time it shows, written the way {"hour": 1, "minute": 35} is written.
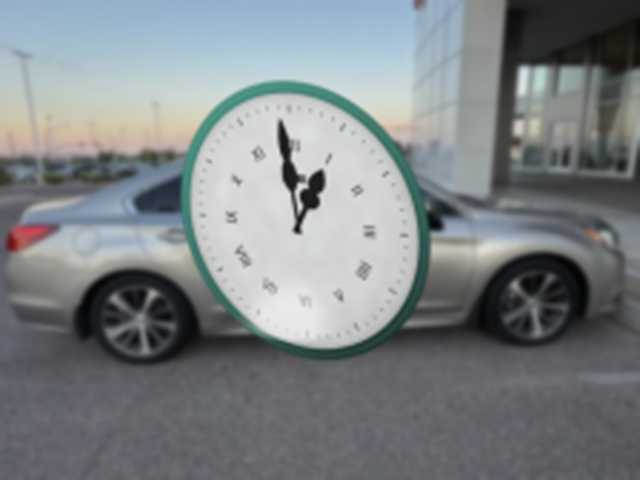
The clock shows {"hour": 12, "minute": 59}
